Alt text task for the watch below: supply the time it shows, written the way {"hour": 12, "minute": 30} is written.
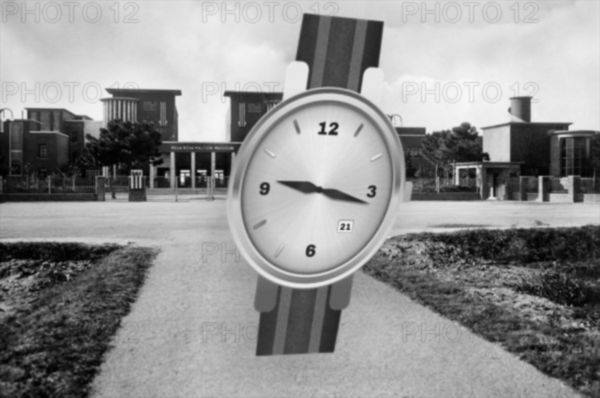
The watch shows {"hour": 9, "minute": 17}
